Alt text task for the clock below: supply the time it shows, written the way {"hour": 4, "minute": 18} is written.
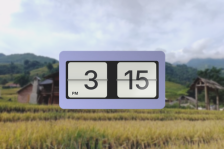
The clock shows {"hour": 3, "minute": 15}
